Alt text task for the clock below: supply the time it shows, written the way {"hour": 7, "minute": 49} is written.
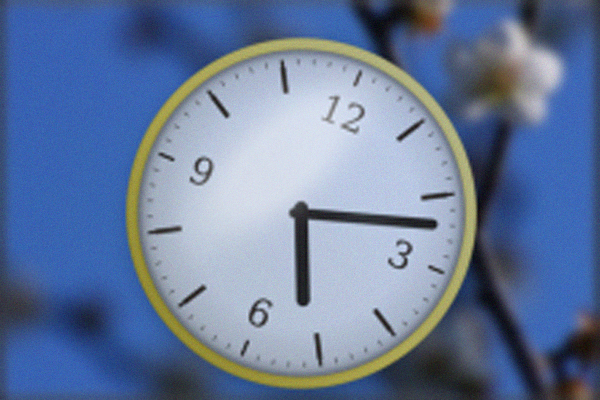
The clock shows {"hour": 5, "minute": 12}
